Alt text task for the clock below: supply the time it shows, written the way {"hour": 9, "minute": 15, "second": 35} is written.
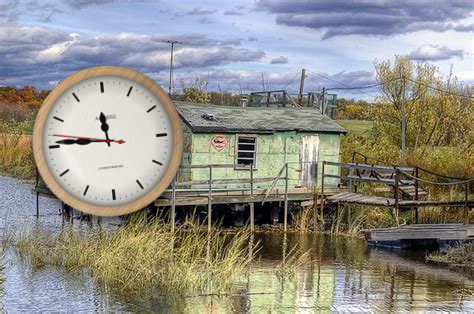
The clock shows {"hour": 11, "minute": 45, "second": 47}
